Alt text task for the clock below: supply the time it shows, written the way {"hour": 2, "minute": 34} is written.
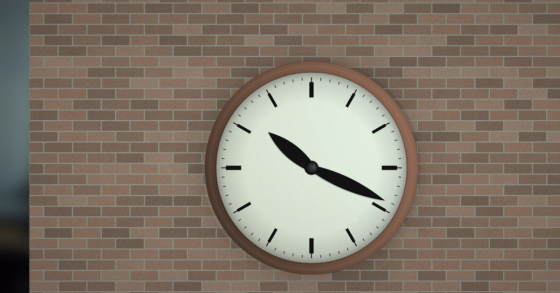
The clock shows {"hour": 10, "minute": 19}
